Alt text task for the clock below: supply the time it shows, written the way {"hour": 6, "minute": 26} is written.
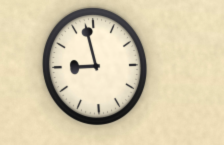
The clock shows {"hour": 8, "minute": 58}
